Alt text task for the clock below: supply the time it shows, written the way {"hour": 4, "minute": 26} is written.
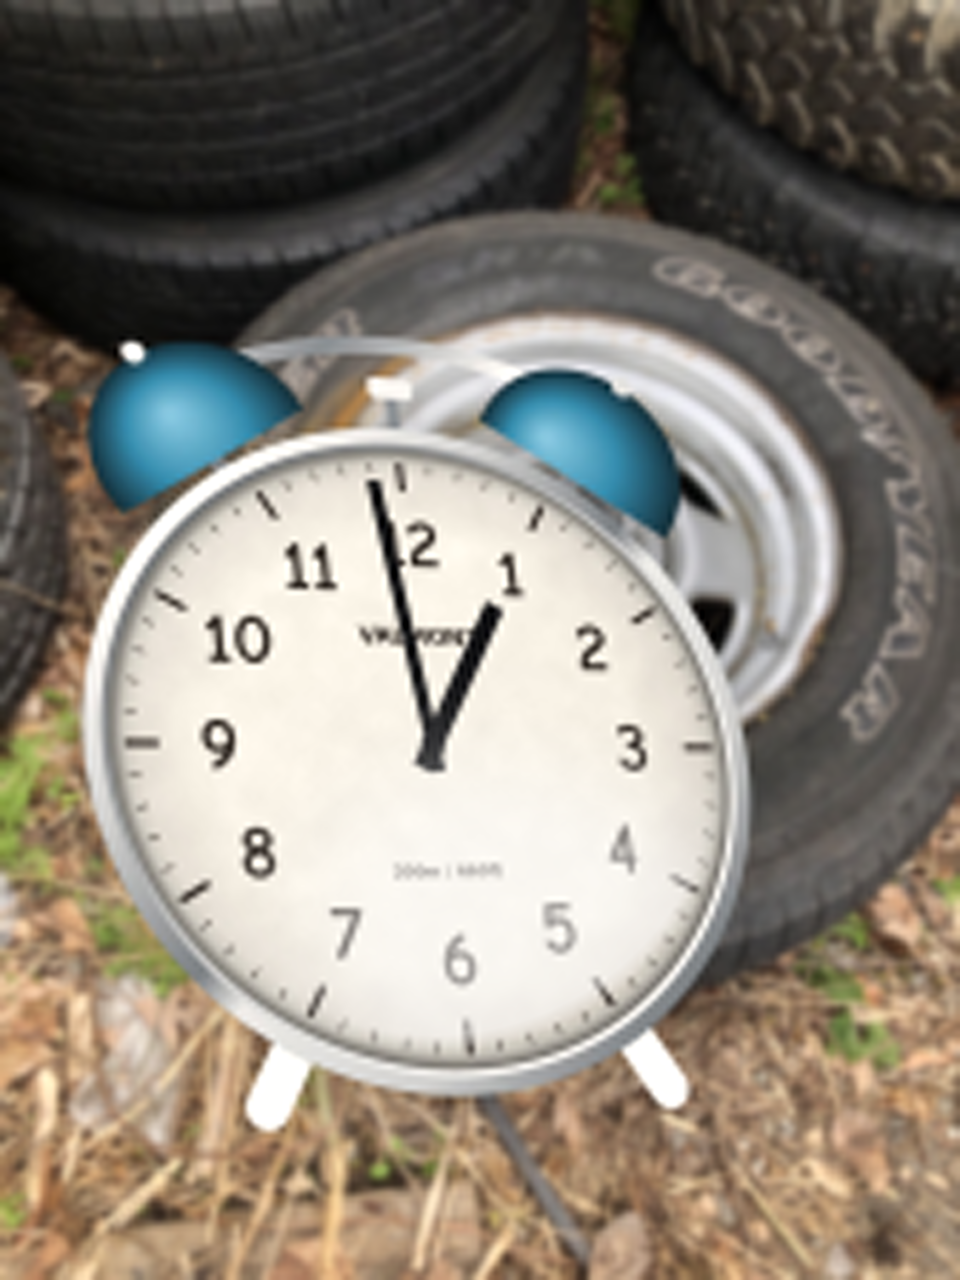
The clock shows {"hour": 12, "minute": 59}
